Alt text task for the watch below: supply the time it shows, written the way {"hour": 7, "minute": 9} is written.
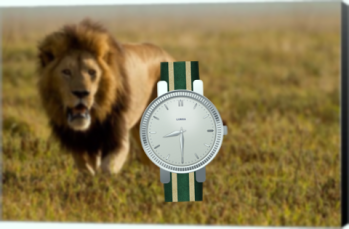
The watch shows {"hour": 8, "minute": 30}
